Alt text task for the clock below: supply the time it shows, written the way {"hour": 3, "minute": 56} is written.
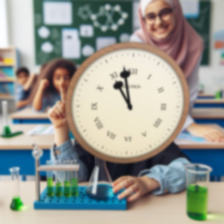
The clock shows {"hour": 10, "minute": 58}
